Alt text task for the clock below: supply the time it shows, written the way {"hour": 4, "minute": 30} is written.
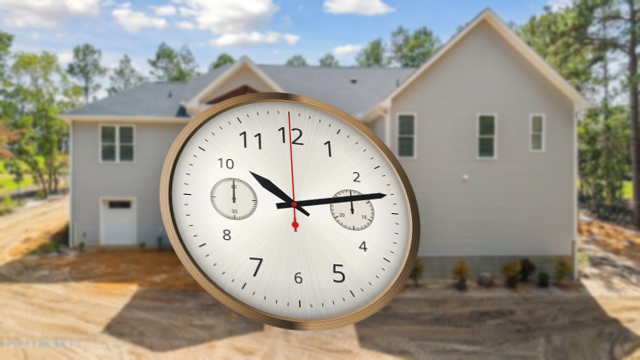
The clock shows {"hour": 10, "minute": 13}
